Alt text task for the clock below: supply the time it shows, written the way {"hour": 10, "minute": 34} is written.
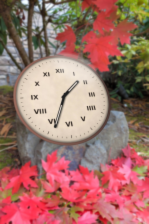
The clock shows {"hour": 1, "minute": 34}
